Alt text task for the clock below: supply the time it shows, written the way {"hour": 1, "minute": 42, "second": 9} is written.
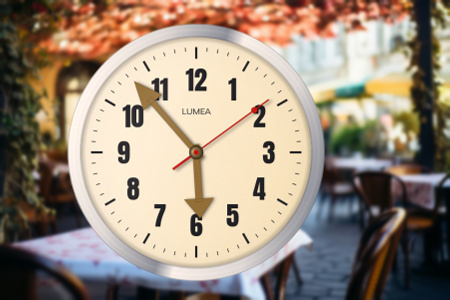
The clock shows {"hour": 5, "minute": 53, "second": 9}
